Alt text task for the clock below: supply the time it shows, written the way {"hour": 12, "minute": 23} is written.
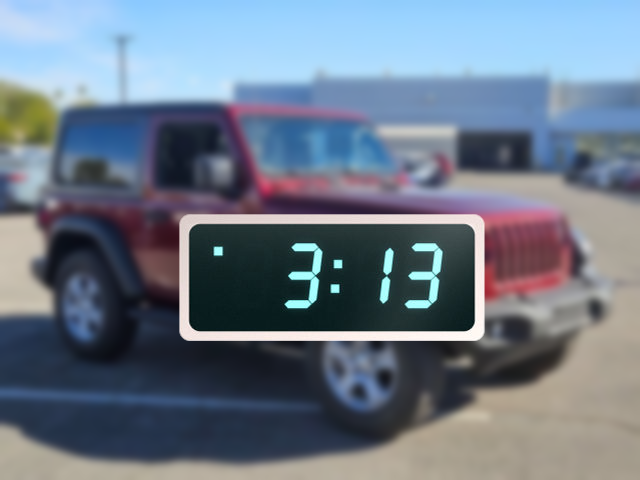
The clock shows {"hour": 3, "minute": 13}
